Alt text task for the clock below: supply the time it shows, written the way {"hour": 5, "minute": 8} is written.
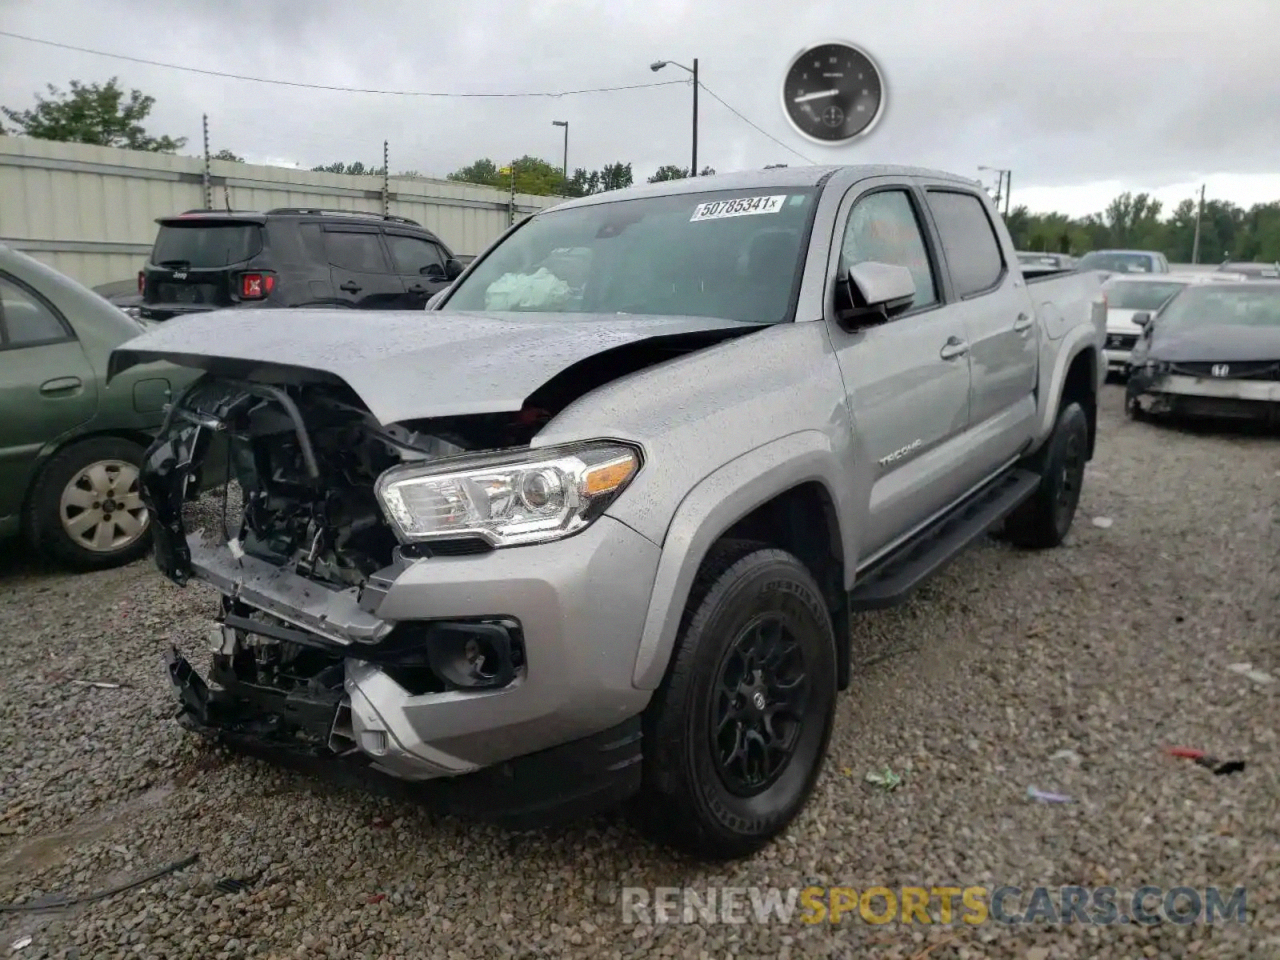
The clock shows {"hour": 8, "minute": 43}
